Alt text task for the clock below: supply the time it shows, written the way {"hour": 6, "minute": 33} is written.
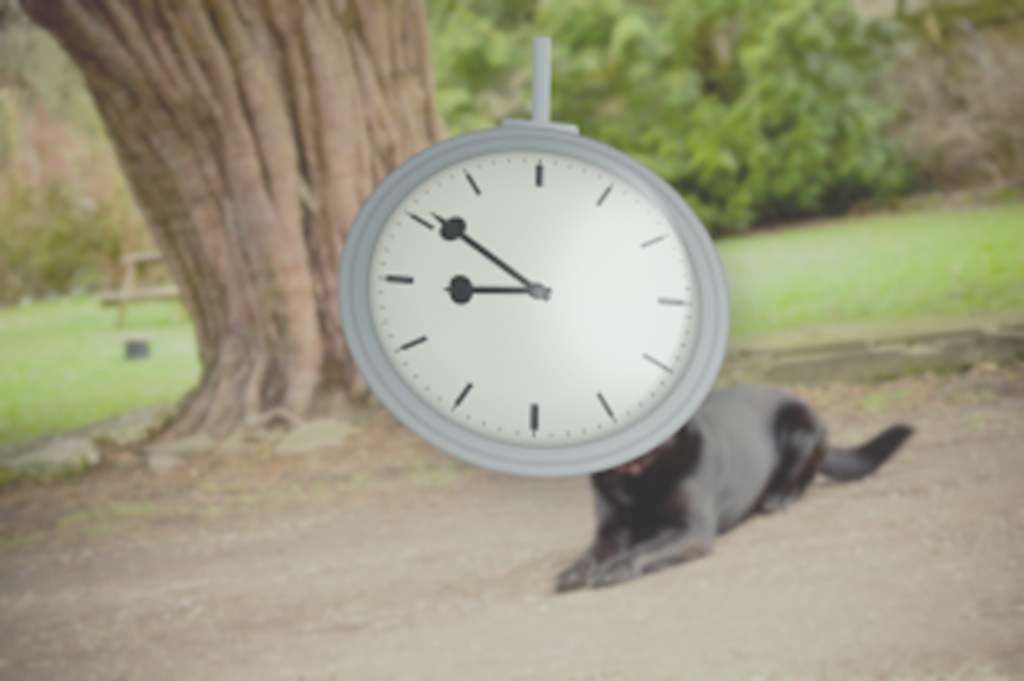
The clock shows {"hour": 8, "minute": 51}
